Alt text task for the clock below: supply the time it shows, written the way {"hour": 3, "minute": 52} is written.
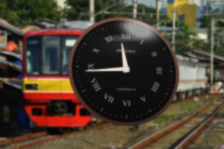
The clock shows {"hour": 11, "minute": 44}
